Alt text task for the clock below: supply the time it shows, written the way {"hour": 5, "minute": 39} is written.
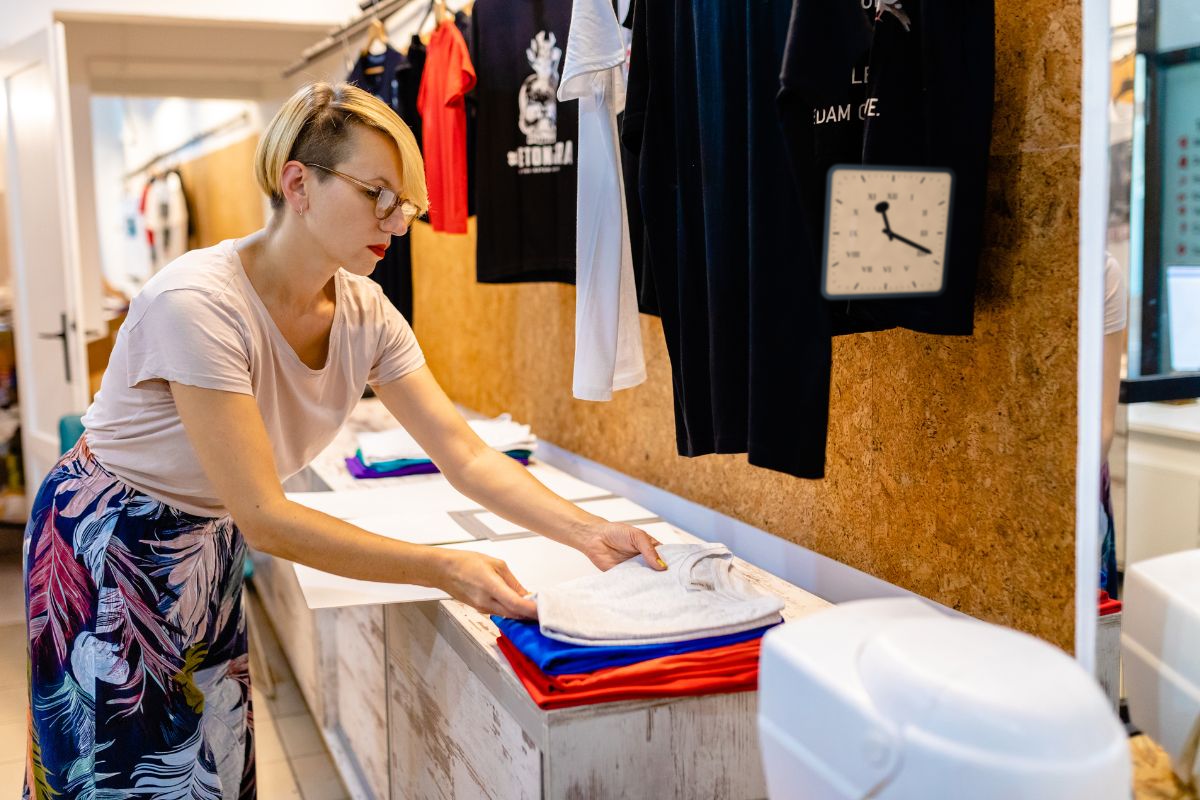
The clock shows {"hour": 11, "minute": 19}
